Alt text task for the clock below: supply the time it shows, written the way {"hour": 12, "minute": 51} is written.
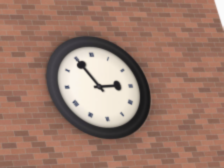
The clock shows {"hour": 2, "minute": 55}
